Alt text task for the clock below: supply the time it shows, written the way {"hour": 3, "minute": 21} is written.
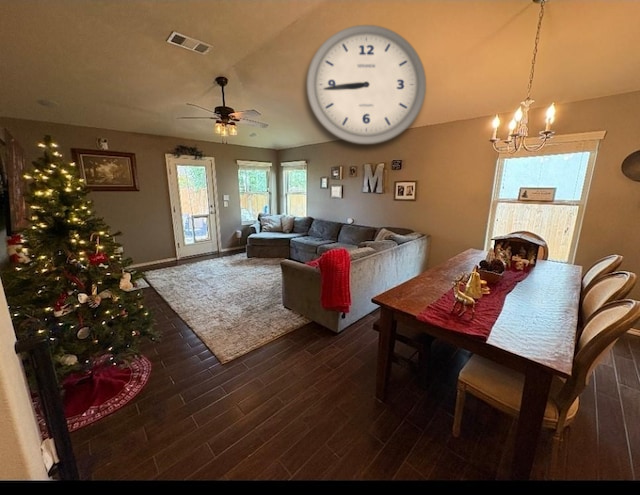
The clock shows {"hour": 8, "minute": 44}
